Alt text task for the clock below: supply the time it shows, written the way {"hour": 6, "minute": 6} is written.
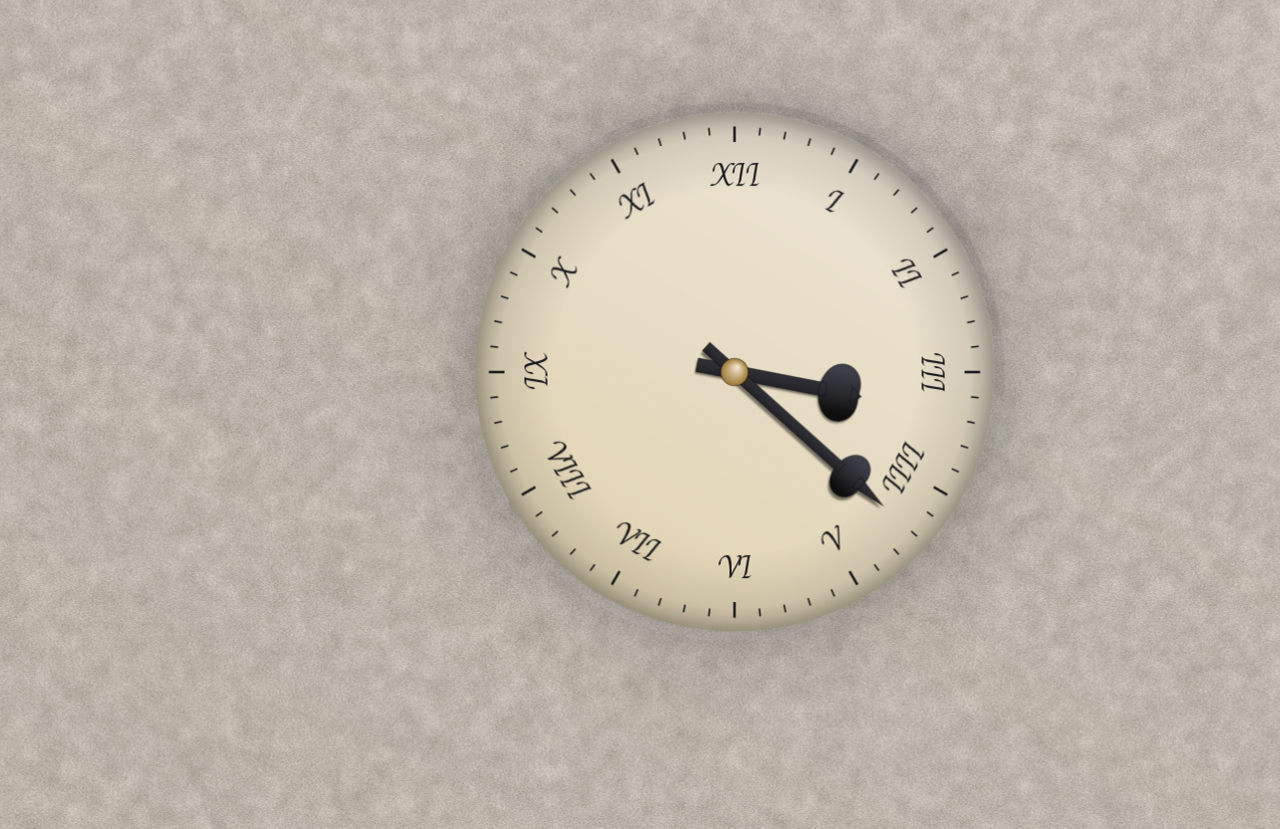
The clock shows {"hour": 3, "minute": 22}
